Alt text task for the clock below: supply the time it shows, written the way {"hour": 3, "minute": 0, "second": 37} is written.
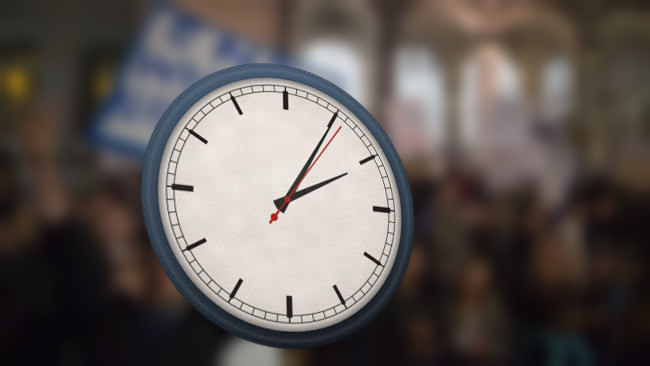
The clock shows {"hour": 2, "minute": 5, "second": 6}
